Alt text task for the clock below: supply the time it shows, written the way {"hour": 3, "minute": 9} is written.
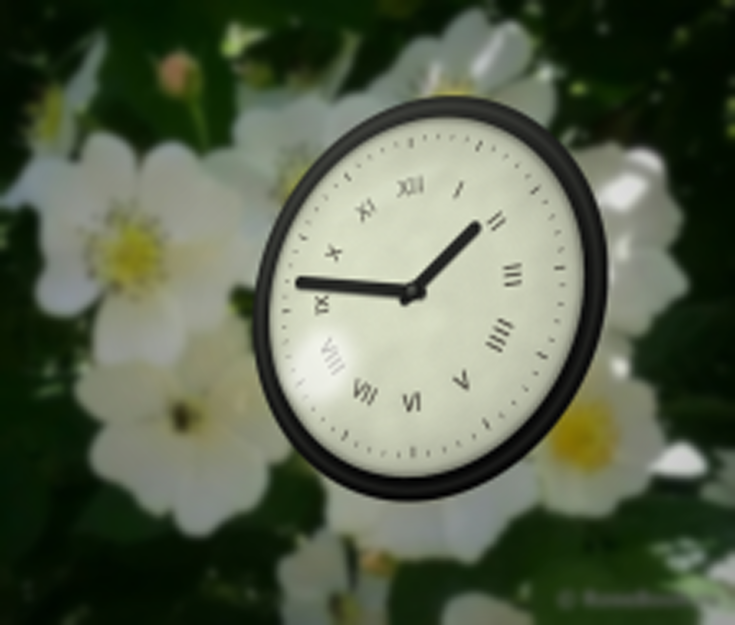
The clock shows {"hour": 1, "minute": 47}
